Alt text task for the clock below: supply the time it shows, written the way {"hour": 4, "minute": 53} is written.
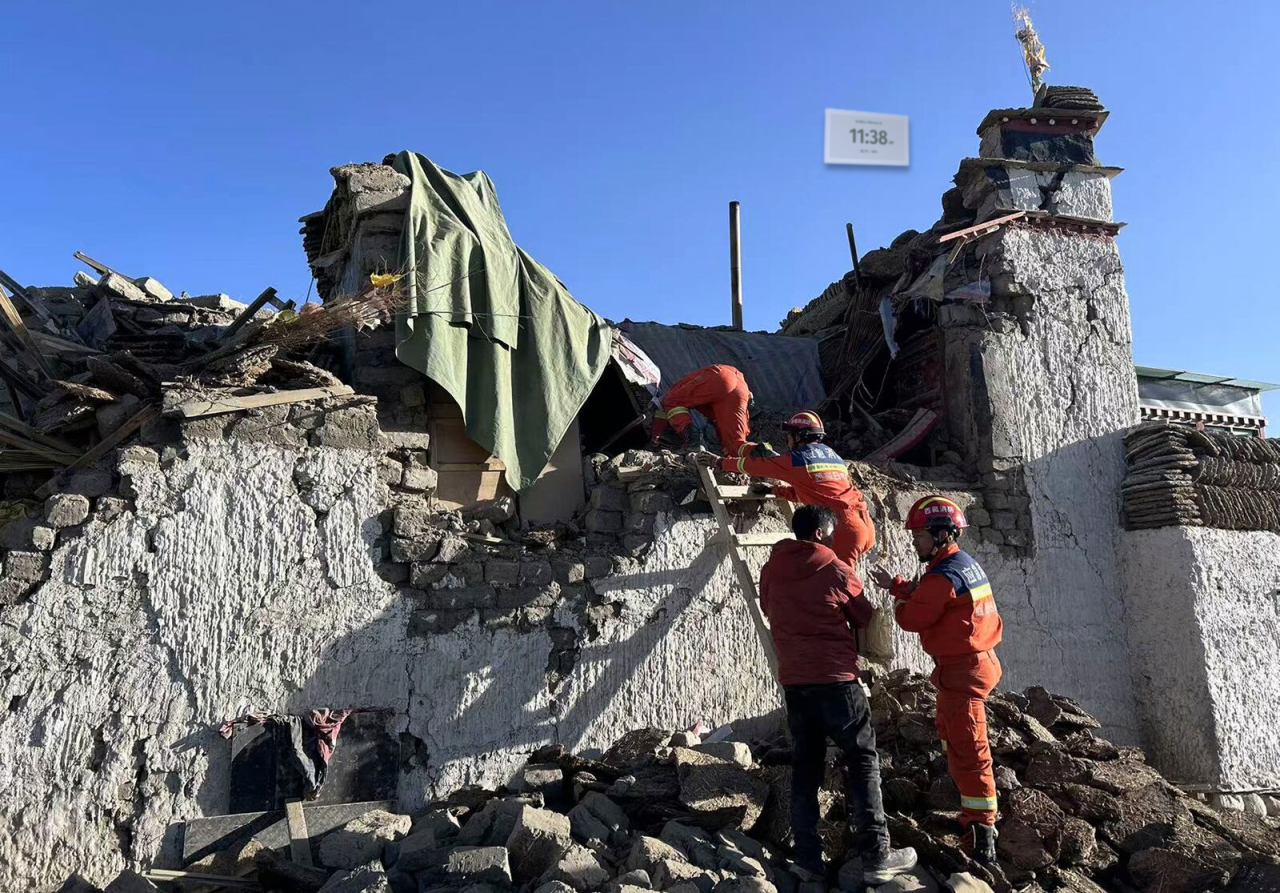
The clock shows {"hour": 11, "minute": 38}
